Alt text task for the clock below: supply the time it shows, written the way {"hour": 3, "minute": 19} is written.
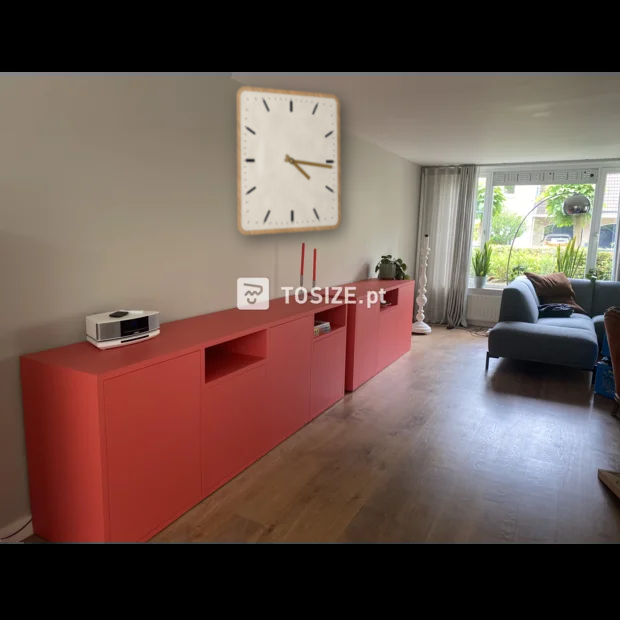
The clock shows {"hour": 4, "minute": 16}
